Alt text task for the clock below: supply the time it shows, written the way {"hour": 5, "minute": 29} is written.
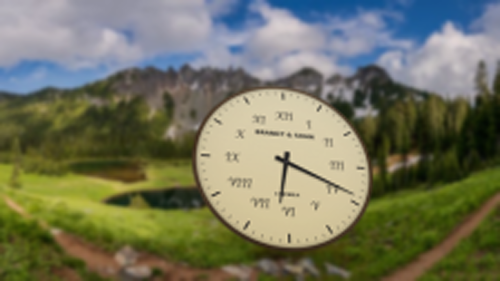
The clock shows {"hour": 6, "minute": 19}
